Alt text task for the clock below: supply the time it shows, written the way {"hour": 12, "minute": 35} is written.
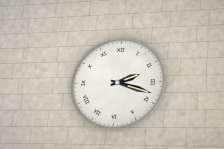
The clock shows {"hour": 2, "minute": 18}
